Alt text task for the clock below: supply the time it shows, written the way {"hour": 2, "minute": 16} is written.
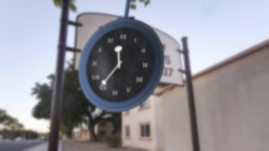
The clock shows {"hour": 11, "minute": 36}
